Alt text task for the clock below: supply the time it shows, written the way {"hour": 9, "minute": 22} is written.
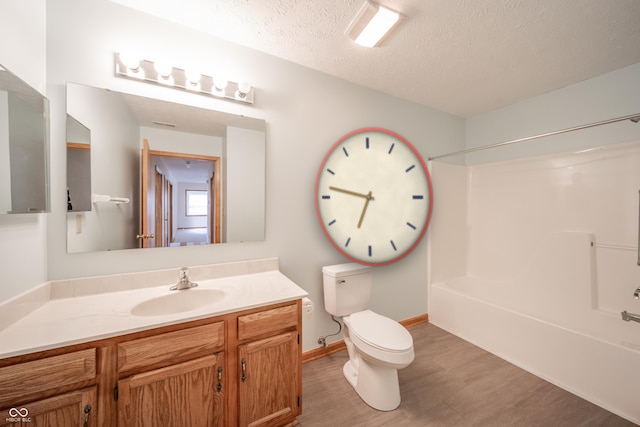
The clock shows {"hour": 6, "minute": 47}
